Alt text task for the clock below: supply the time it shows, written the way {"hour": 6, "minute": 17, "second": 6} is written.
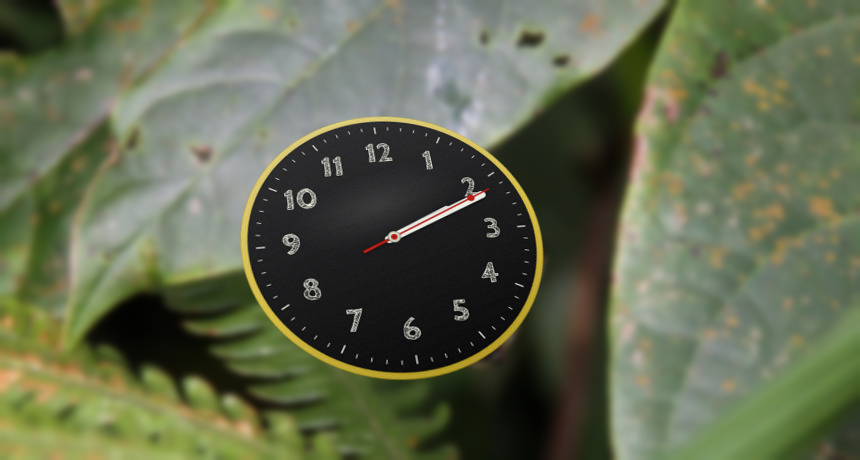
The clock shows {"hour": 2, "minute": 11, "second": 11}
